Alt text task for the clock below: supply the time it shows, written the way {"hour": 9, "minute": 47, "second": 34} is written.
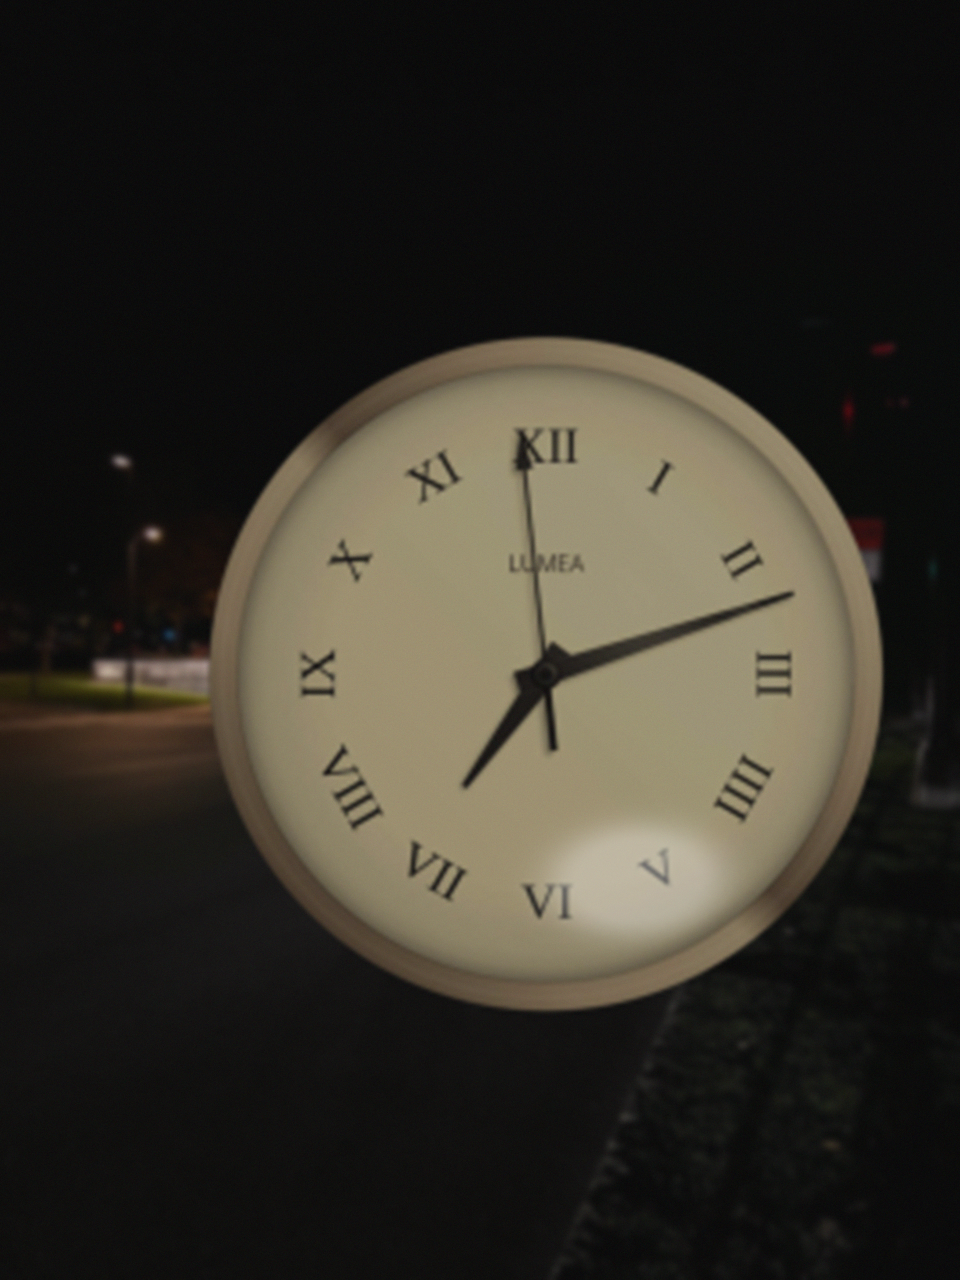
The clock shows {"hour": 7, "minute": 11, "second": 59}
